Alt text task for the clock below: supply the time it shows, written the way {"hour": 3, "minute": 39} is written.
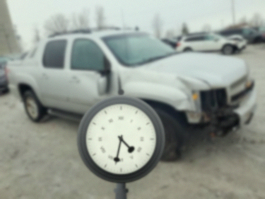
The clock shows {"hour": 4, "minute": 32}
